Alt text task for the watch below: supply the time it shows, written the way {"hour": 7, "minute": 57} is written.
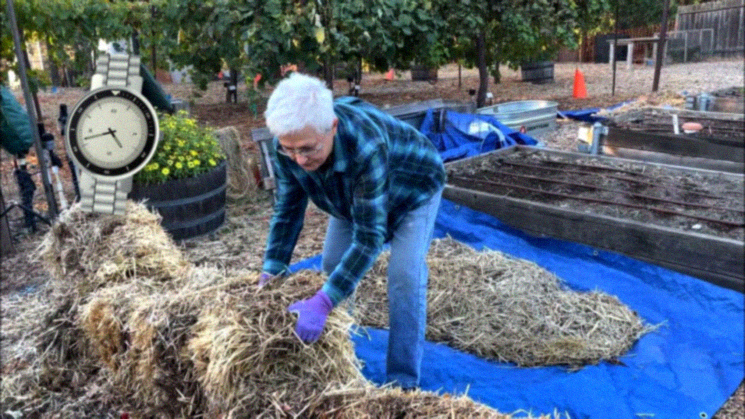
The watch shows {"hour": 4, "minute": 42}
